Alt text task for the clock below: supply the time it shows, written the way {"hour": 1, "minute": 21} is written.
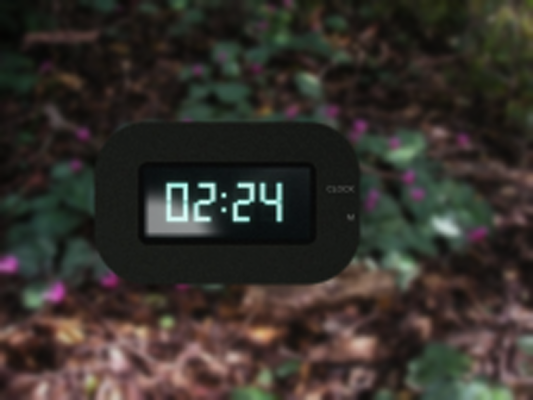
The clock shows {"hour": 2, "minute": 24}
